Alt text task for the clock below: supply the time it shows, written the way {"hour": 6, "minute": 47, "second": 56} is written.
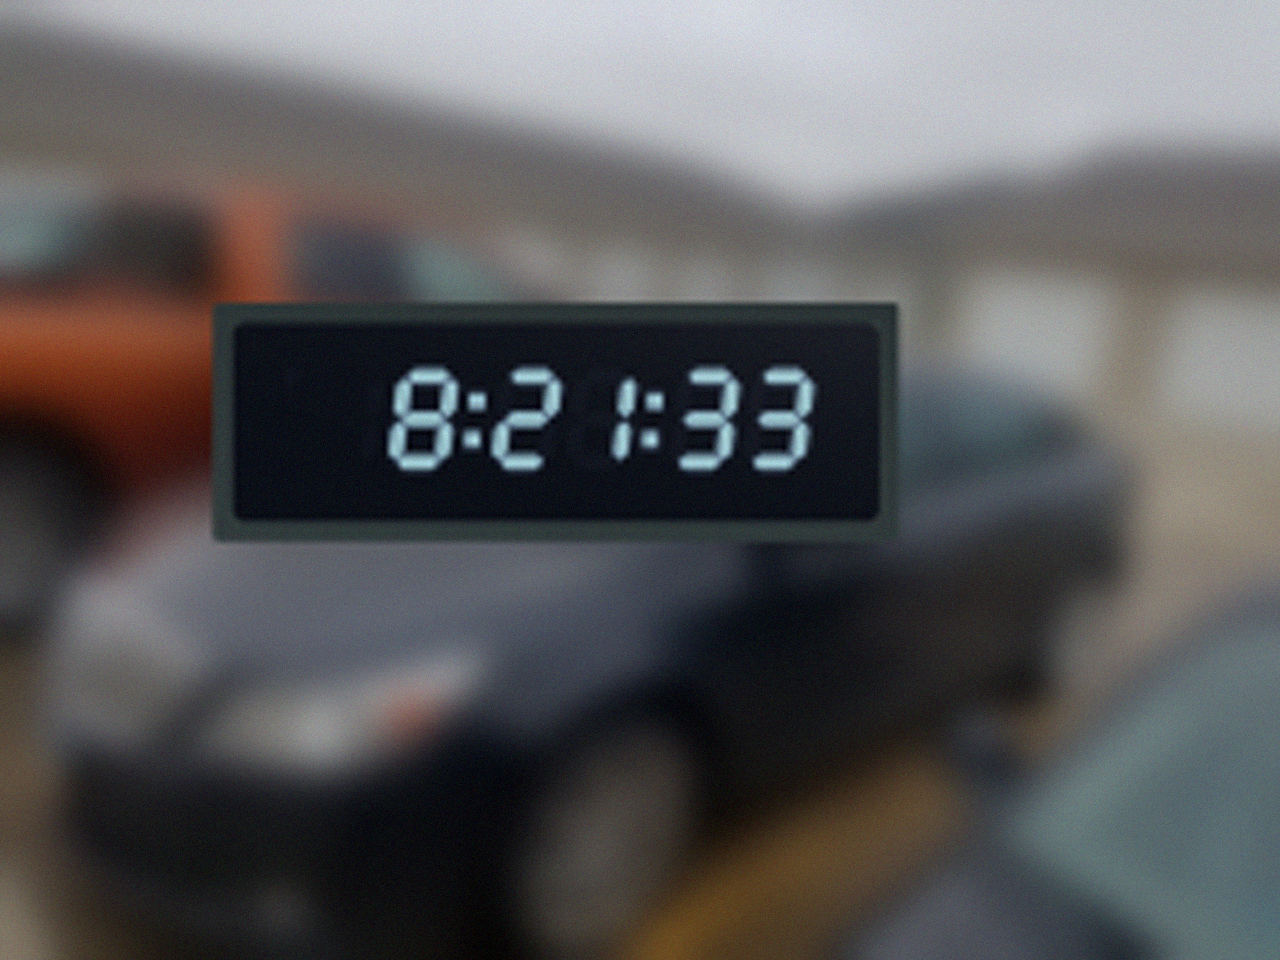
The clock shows {"hour": 8, "minute": 21, "second": 33}
